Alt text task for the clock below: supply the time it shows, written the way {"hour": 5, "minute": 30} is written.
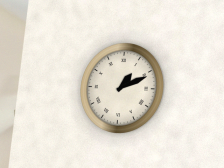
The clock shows {"hour": 1, "minute": 11}
